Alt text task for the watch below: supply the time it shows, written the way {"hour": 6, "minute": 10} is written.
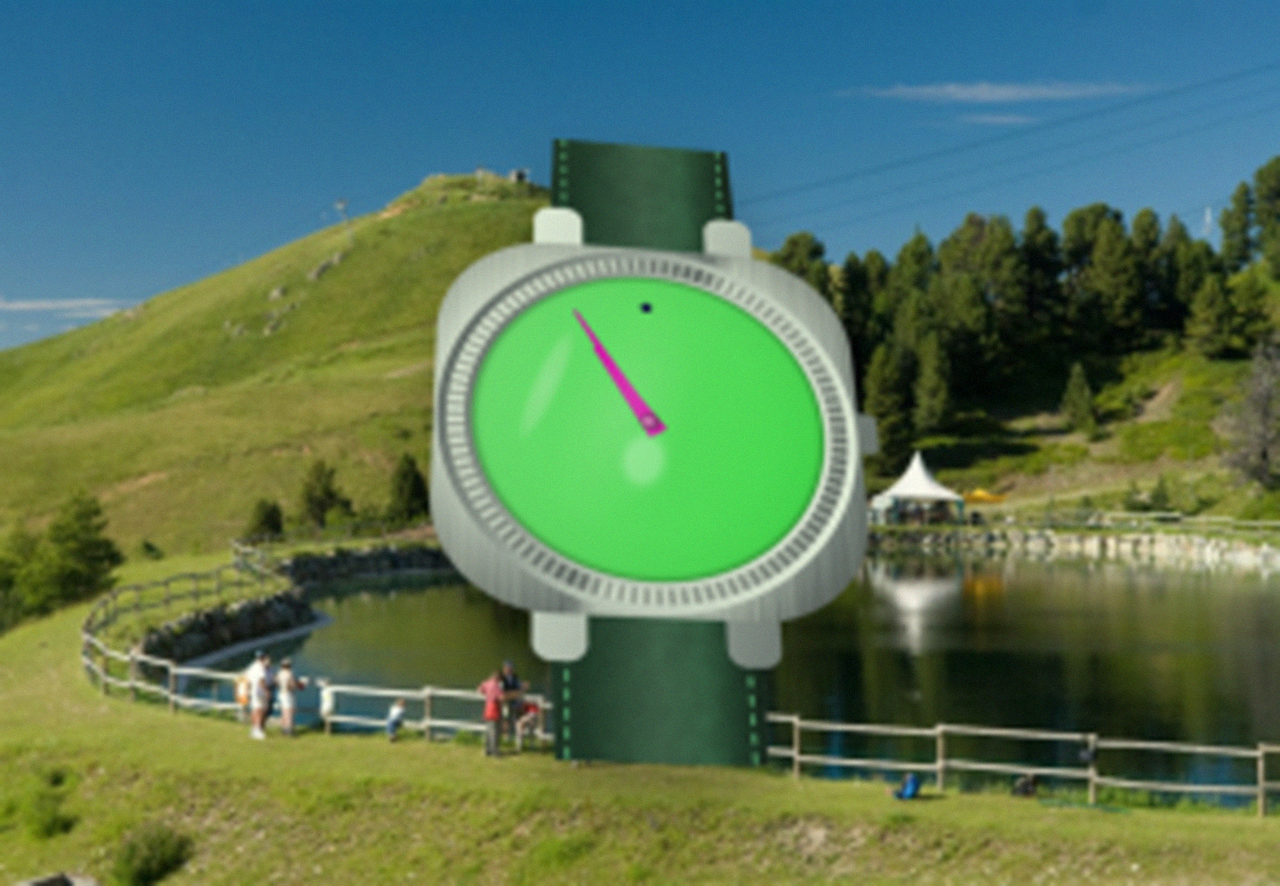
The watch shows {"hour": 10, "minute": 55}
